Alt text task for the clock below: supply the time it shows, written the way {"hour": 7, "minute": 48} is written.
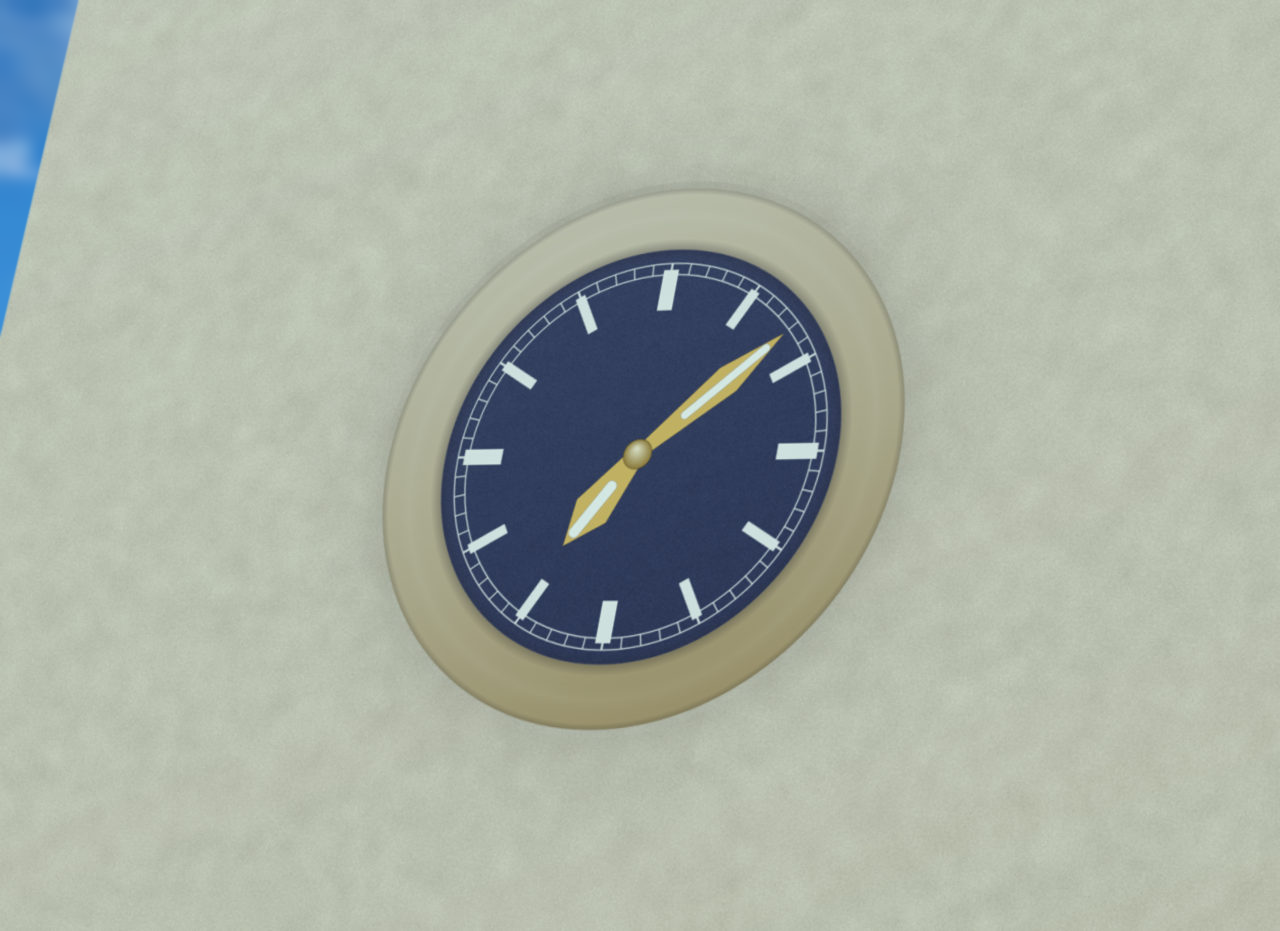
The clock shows {"hour": 7, "minute": 8}
